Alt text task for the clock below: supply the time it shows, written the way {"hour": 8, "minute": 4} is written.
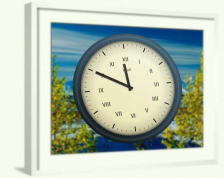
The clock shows {"hour": 11, "minute": 50}
